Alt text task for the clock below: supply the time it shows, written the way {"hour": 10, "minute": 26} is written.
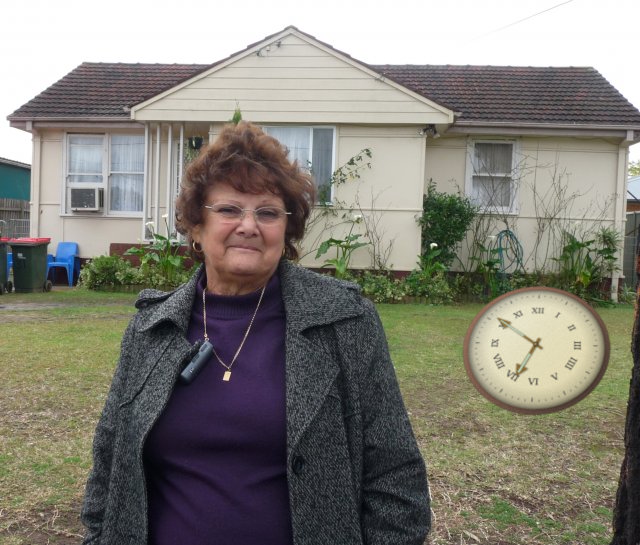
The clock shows {"hour": 6, "minute": 51}
